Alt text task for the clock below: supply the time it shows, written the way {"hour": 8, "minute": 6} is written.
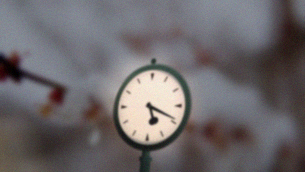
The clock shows {"hour": 5, "minute": 19}
